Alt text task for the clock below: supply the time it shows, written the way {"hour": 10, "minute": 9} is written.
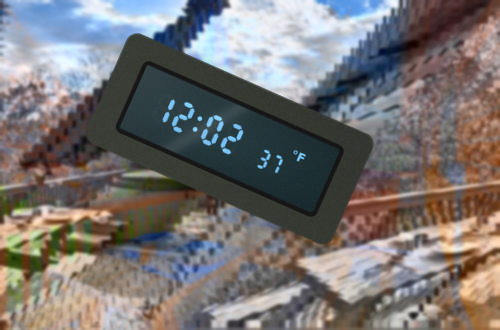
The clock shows {"hour": 12, "minute": 2}
